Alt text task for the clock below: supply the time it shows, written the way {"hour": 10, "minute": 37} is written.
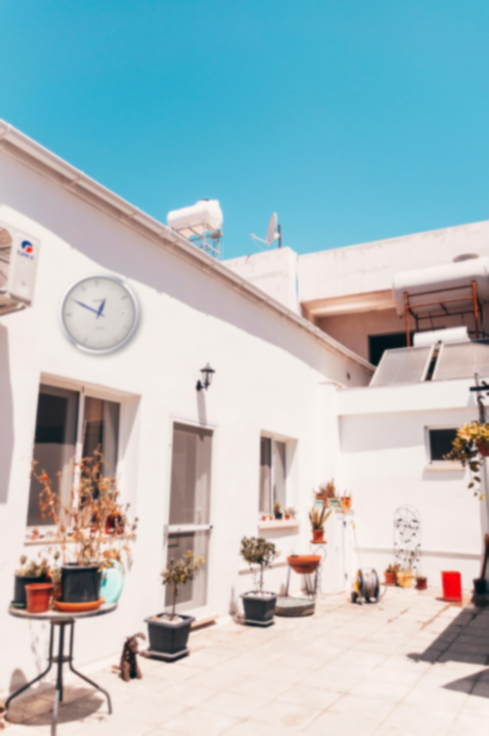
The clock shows {"hour": 12, "minute": 50}
